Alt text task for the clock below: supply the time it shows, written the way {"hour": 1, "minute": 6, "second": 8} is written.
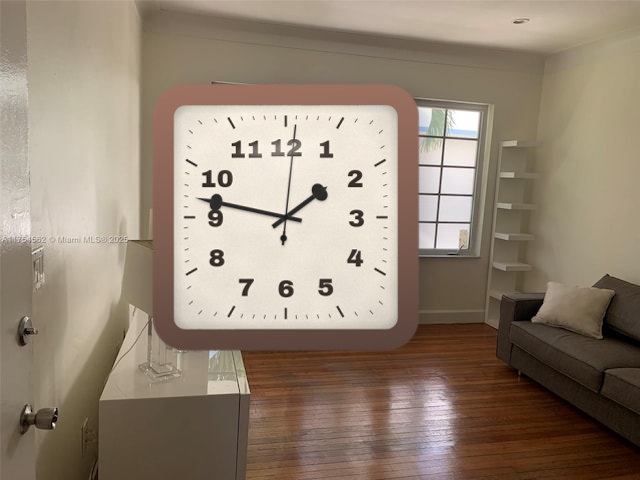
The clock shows {"hour": 1, "minute": 47, "second": 1}
